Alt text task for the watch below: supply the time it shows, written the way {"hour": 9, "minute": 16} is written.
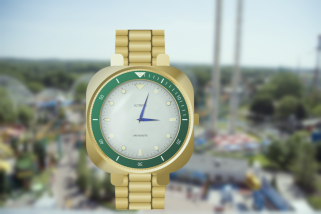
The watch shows {"hour": 3, "minute": 3}
